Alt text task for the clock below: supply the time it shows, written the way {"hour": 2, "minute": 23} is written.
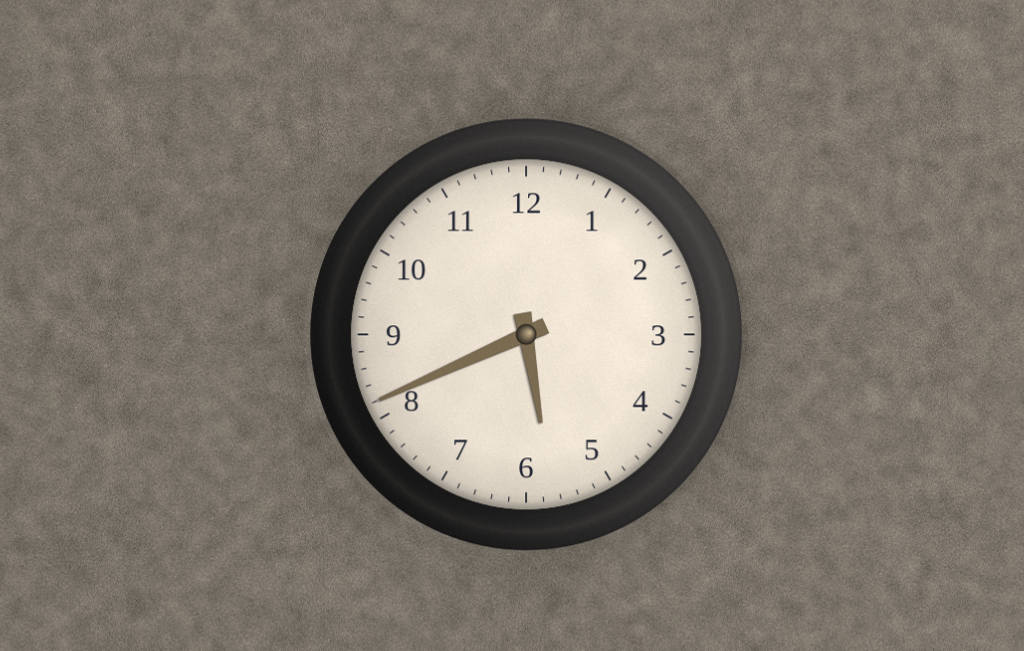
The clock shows {"hour": 5, "minute": 41}
